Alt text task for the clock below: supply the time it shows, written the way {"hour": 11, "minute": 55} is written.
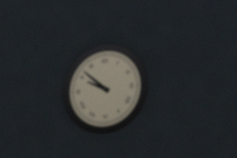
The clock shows {"hour": 9, "minute": 52}
